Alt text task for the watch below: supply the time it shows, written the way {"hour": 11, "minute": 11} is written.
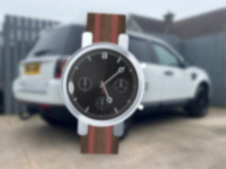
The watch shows {"hour": 5, "minute": 8}
